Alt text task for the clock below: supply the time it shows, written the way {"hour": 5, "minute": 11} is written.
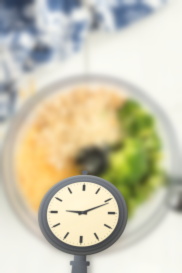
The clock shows {"hour": 9, "minute": 11}
